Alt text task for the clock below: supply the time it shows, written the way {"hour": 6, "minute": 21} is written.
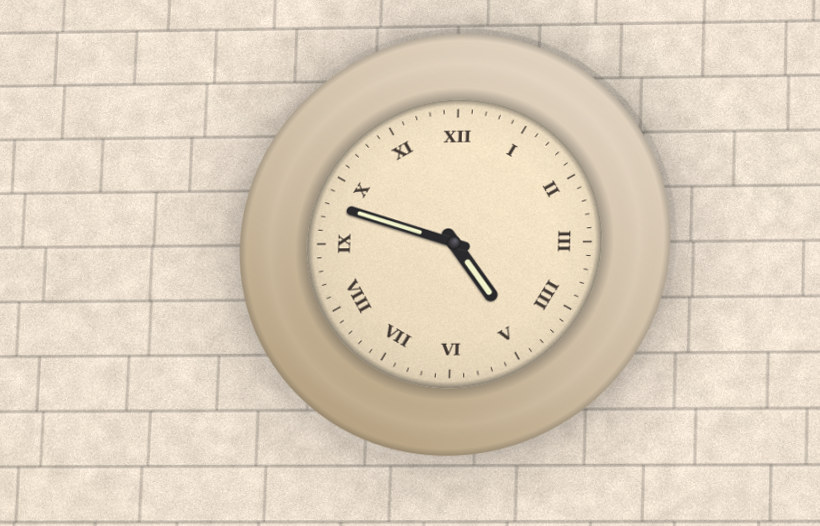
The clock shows {"hour": 4, "minute": 48}
